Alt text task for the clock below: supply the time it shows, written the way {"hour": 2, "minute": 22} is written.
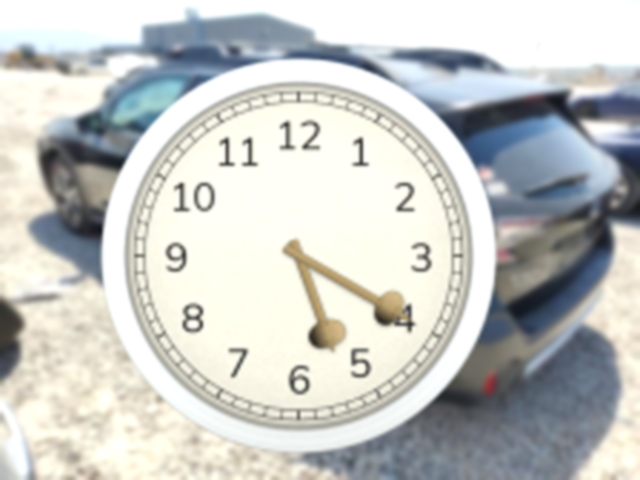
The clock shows {"hour": 5, "minute": 20}
